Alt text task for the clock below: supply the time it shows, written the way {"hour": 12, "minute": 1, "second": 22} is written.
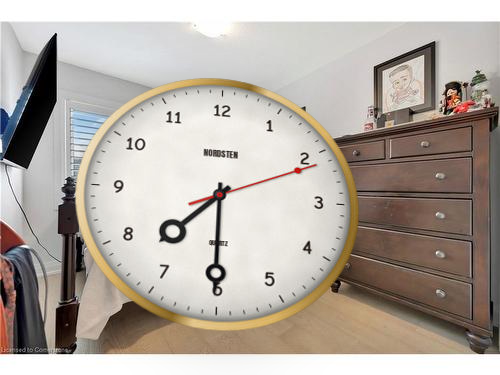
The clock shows {"hour": 7, "minute": 30, "second": 11}
